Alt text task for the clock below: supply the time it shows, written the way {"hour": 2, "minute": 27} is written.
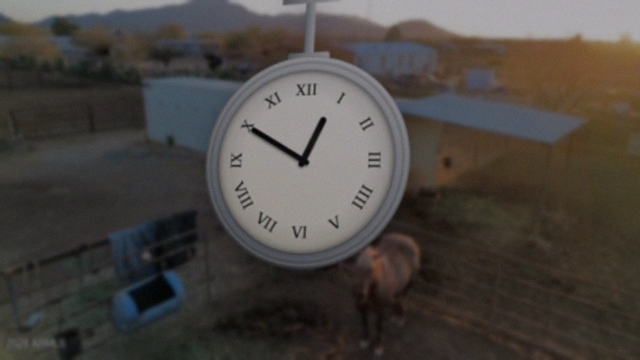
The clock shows {"hour": 12, "minute": 50}
